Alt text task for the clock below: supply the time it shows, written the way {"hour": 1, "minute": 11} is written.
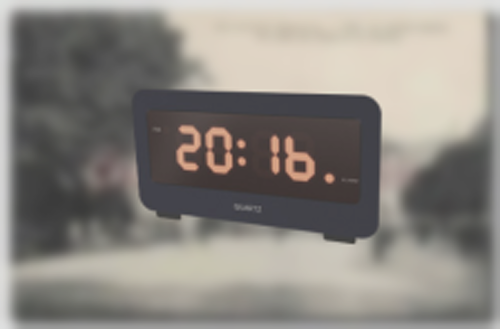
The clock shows {"hour": 20, "minute": 16}
